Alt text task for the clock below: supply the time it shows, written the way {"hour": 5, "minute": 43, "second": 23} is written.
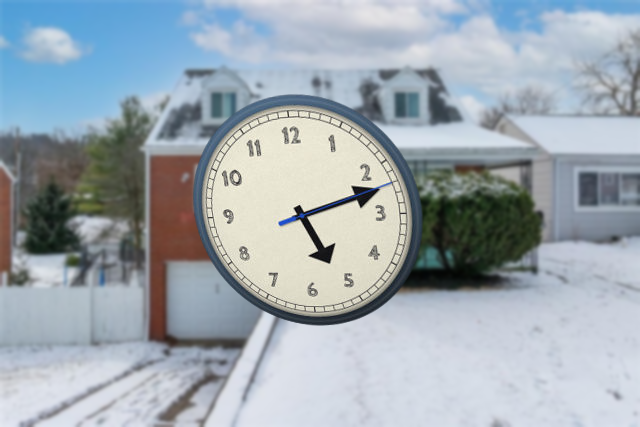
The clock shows {"hour": 5, "minute": 12, "second": 12}
